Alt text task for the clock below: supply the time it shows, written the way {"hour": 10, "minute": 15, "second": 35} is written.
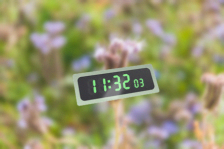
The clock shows {"hour": 11, "minute": 32, "second": 3}
